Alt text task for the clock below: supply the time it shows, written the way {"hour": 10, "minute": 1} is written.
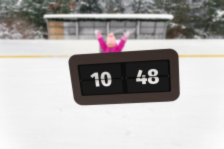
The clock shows {"hour": 10, "minute": 48}
